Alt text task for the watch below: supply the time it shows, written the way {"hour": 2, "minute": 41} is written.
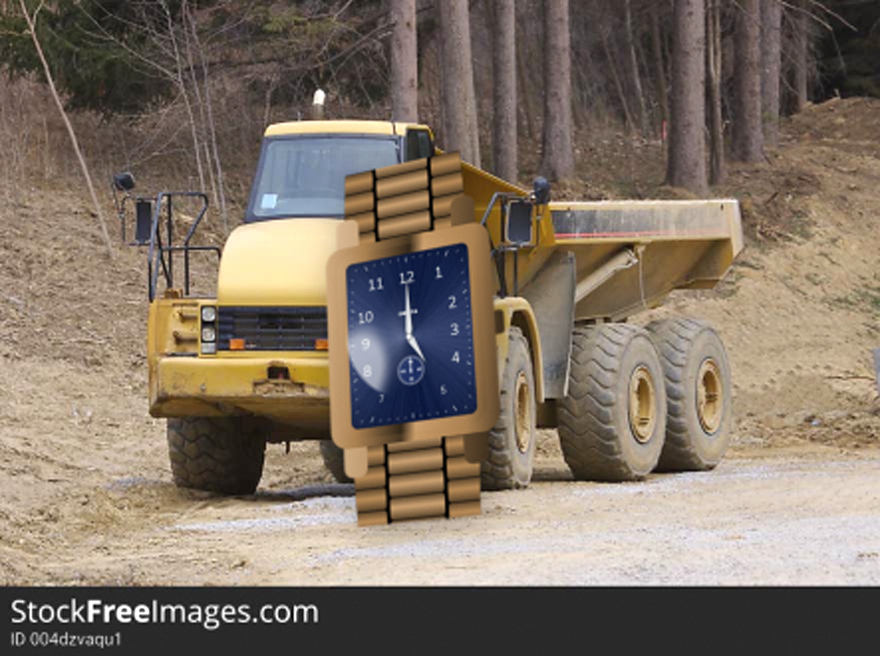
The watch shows {"hour": 5, "minute": 0}
